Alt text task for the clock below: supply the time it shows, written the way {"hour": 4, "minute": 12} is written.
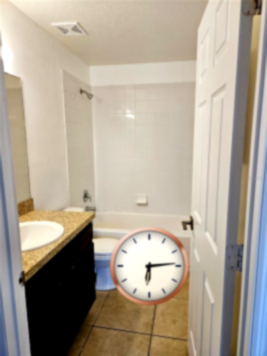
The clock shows {"hour": 6, "minute": 14}
